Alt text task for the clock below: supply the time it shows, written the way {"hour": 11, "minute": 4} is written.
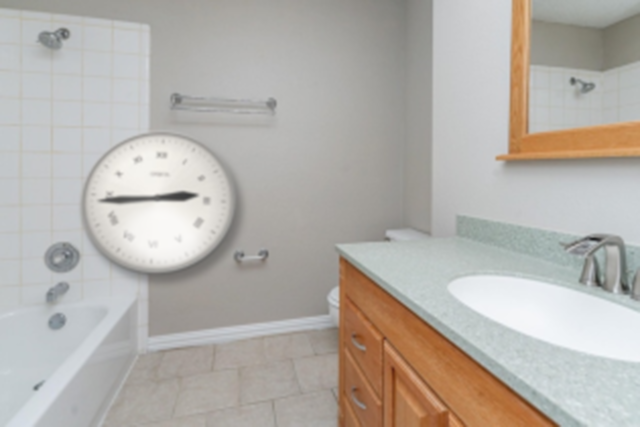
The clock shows {"hour": 2, "minute": 44}
